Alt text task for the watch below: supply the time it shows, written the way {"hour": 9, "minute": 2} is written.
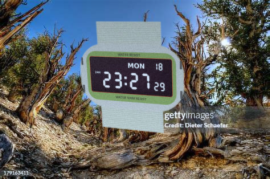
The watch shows {"hour": 23, "minute": 27}
